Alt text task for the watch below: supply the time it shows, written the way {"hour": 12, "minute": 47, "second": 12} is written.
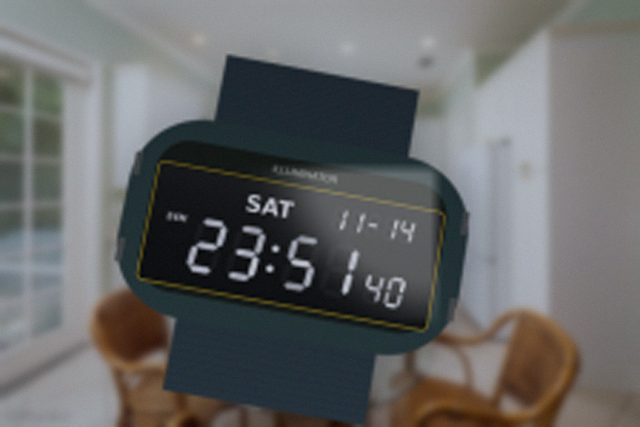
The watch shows {"hour": 23, "minute": 51, "second": 40}
